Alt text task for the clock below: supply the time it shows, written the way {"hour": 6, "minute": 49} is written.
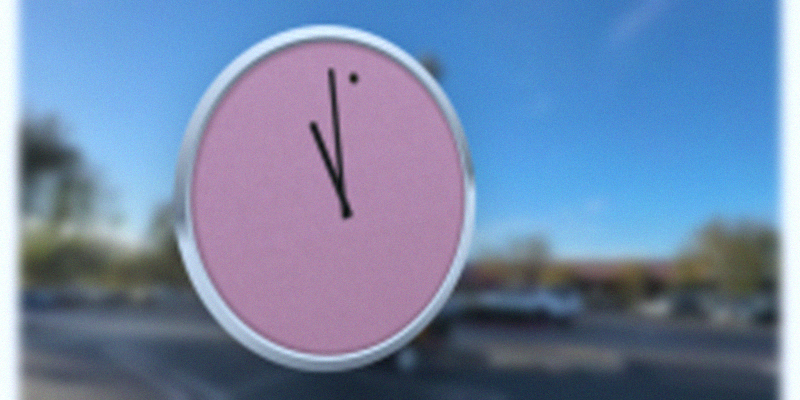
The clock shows {"hour": 10, "minute": 58}
